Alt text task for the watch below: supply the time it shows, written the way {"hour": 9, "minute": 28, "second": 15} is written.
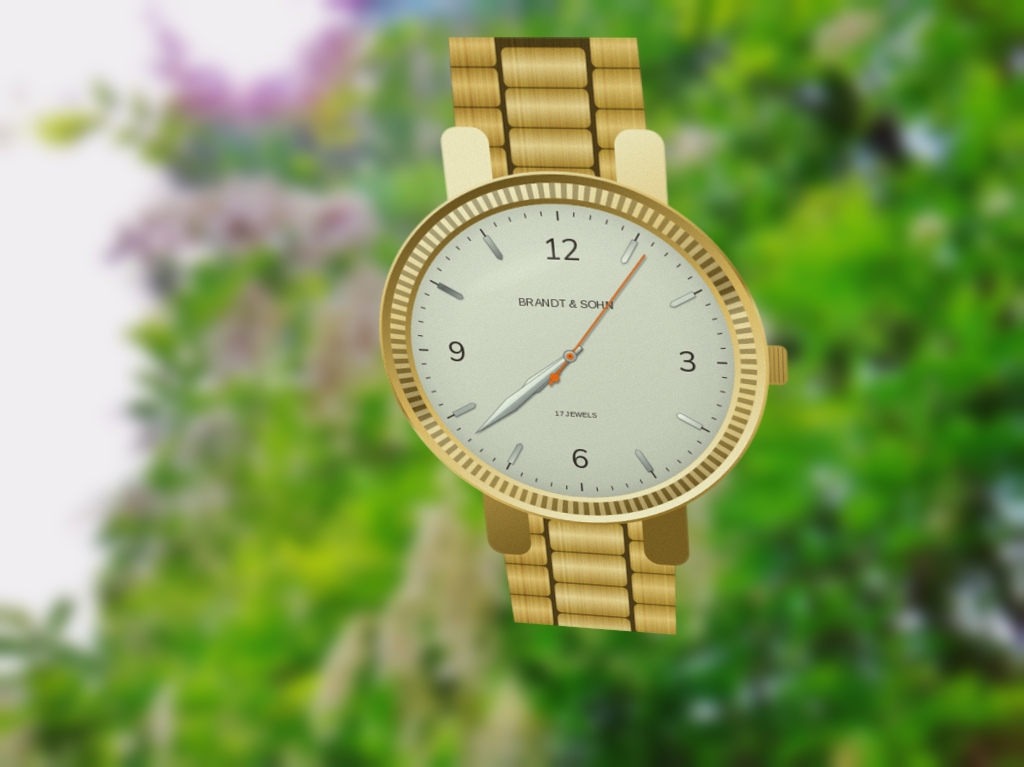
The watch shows {"hour": 7, "minute": 38, "second": 6}
